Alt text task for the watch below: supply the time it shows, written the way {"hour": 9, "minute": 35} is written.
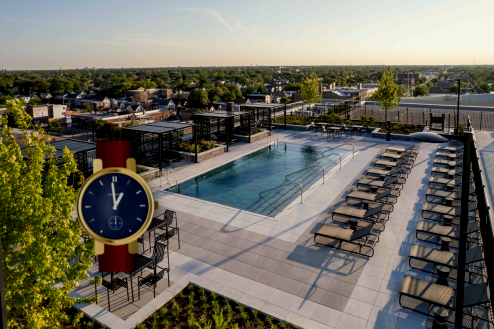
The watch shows {"hour": 12, "minute": 59}
